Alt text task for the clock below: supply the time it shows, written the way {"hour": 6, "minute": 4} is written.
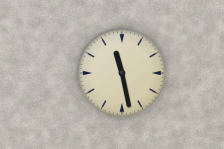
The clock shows {"hour": 11, "minute": 28}
